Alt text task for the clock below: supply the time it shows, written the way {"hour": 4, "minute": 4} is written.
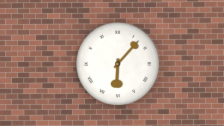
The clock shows {"hour": 6, "minute": 7}
